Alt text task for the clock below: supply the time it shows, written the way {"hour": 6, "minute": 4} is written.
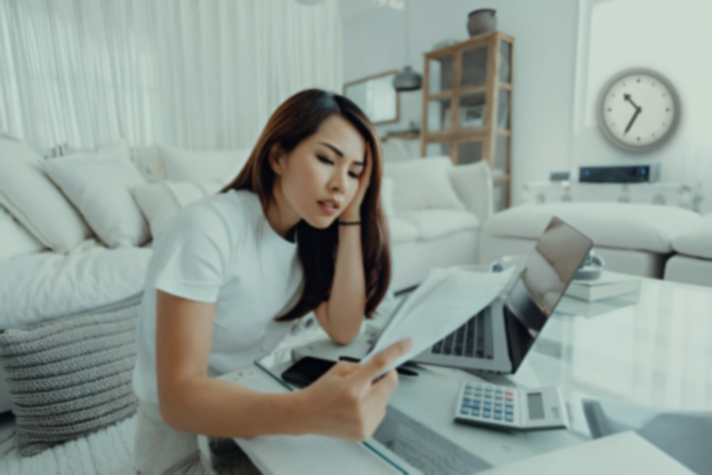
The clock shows {"hour": 10, "minute": 35}
